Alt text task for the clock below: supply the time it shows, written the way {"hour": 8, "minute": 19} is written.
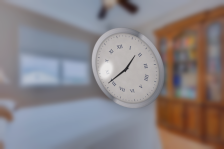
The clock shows {"hour": 1, "minute": 41}
